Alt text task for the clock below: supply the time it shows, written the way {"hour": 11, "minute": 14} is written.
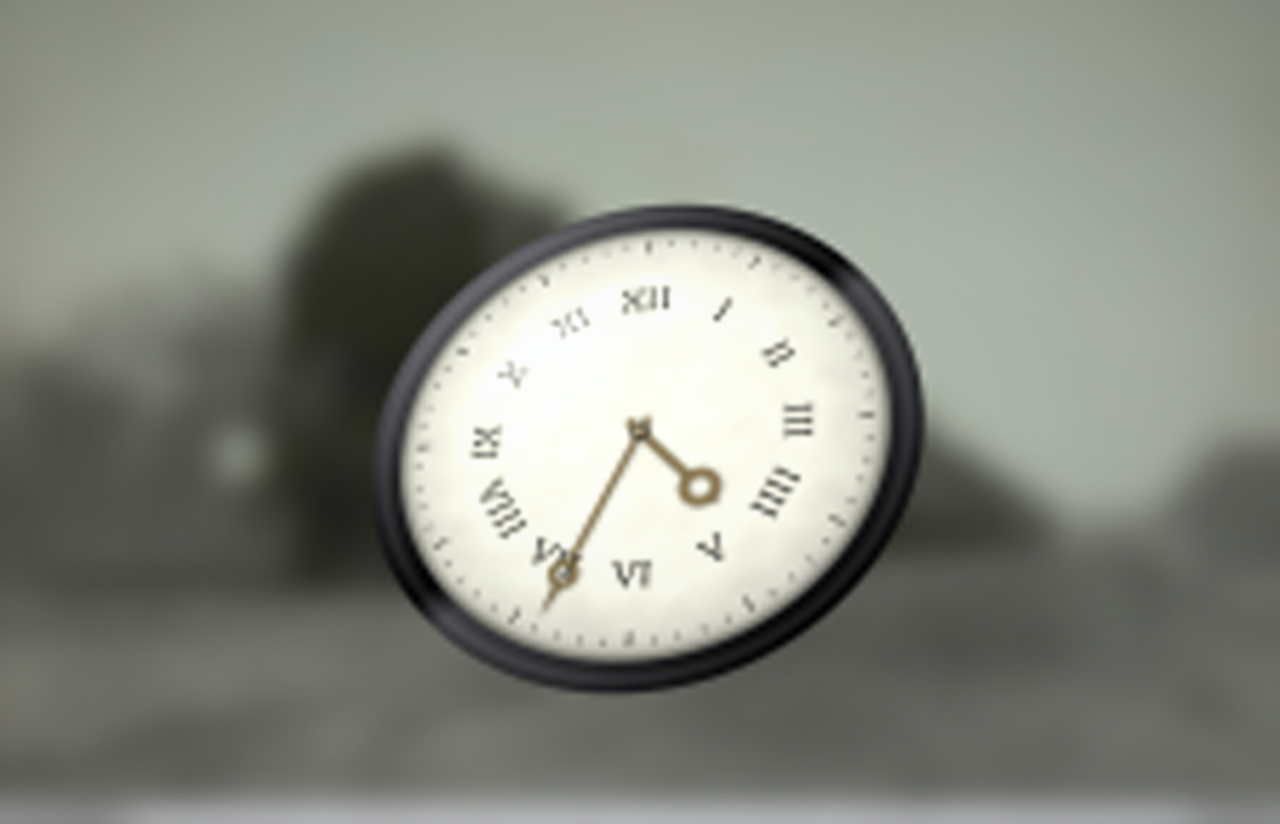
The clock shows {"hour": 4, "minute": 34}
